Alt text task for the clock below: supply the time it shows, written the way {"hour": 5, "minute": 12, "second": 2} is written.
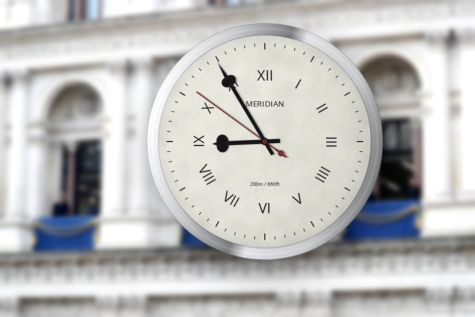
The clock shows {"hour": 8, "minute": 54, "second": 51}
